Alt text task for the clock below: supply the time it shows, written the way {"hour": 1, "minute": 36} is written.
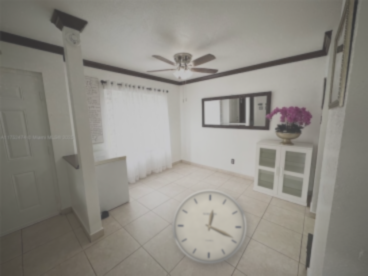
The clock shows {"hour": 12, "minute": 19}
